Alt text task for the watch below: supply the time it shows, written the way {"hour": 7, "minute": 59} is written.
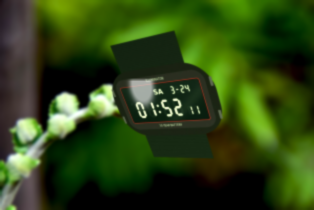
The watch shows {"hour": 1, "minute": 52}
